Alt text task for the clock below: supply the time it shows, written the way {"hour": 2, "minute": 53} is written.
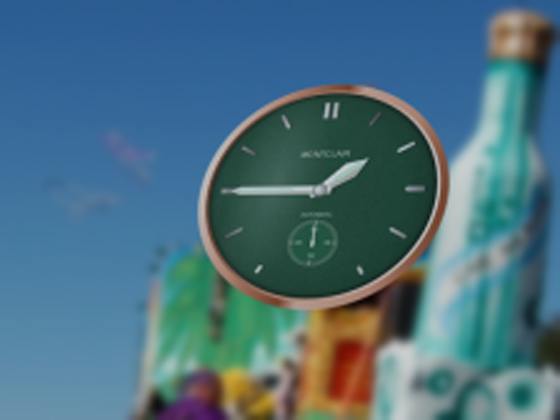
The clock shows {"hour": 1, "minute": 45}
